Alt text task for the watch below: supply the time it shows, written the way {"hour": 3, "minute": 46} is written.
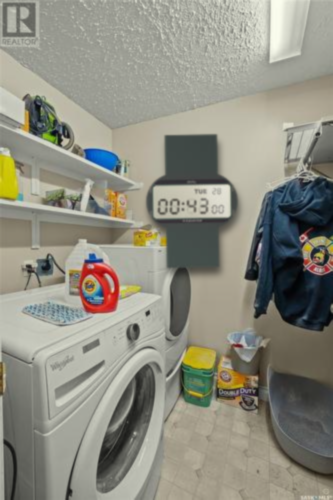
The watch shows {"hour": 0, "minute": 43}
